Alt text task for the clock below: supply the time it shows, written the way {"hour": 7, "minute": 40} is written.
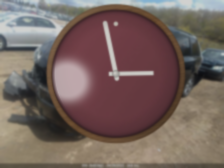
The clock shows {"hour": 2, "minute": 58}
